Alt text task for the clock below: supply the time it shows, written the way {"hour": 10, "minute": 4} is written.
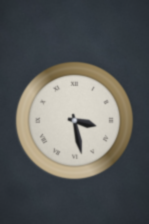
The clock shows {"hour": 3, "minute": 28}
